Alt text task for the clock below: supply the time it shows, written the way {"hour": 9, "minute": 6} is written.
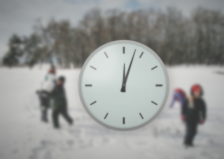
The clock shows {"hour": 12, "minute": 3}
